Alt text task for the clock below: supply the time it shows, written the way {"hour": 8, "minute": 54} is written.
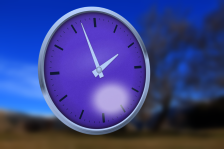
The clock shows {"hour": 1, "minute": 57}
